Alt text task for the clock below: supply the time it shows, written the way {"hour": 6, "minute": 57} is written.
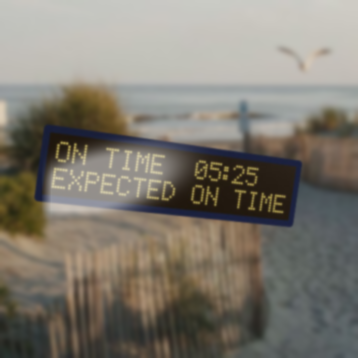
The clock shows {"hour": 5, "minute": 25}
